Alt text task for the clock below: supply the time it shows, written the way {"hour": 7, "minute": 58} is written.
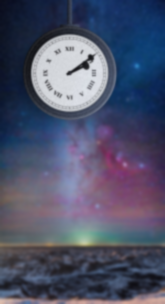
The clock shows {"hour": 2, "minute": 9}
